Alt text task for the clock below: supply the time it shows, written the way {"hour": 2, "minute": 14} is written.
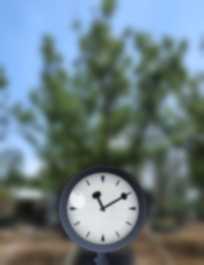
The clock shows {"hour": 11, "minute": 10}
